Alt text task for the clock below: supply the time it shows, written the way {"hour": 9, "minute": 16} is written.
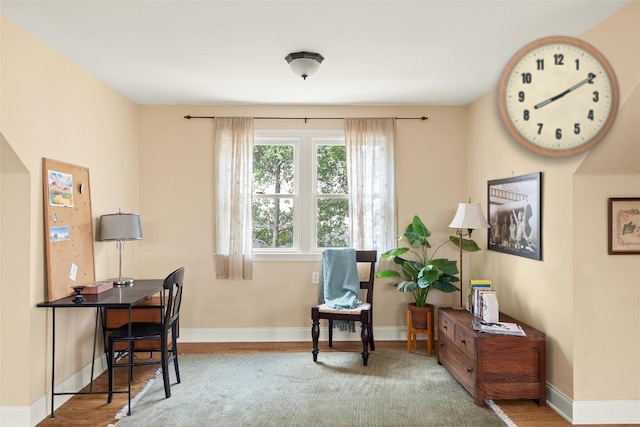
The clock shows {"hour": 8, "minute": 10}
